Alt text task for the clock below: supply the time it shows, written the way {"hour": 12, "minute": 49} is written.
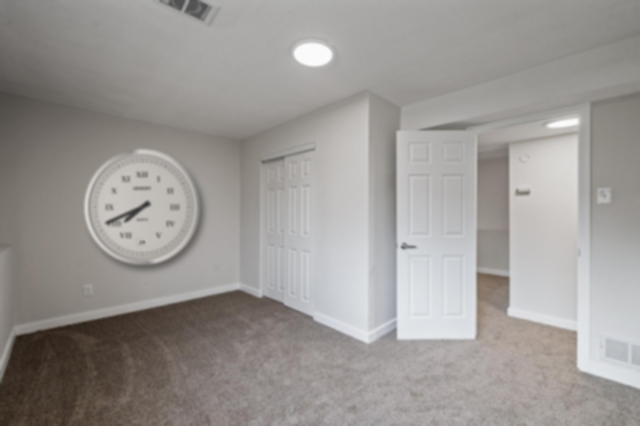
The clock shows {"hour": 7, "minute": 41}
